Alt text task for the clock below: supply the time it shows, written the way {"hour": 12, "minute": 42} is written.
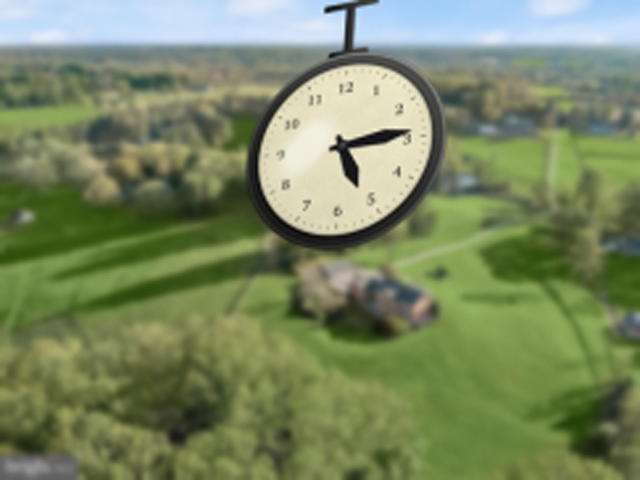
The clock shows {"hour": 5, "minute": 14}
